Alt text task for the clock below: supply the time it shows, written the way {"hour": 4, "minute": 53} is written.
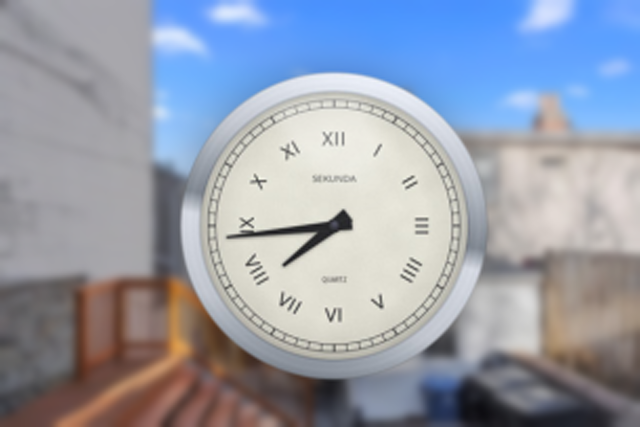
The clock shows {"hour": 7, "minute": 44}
